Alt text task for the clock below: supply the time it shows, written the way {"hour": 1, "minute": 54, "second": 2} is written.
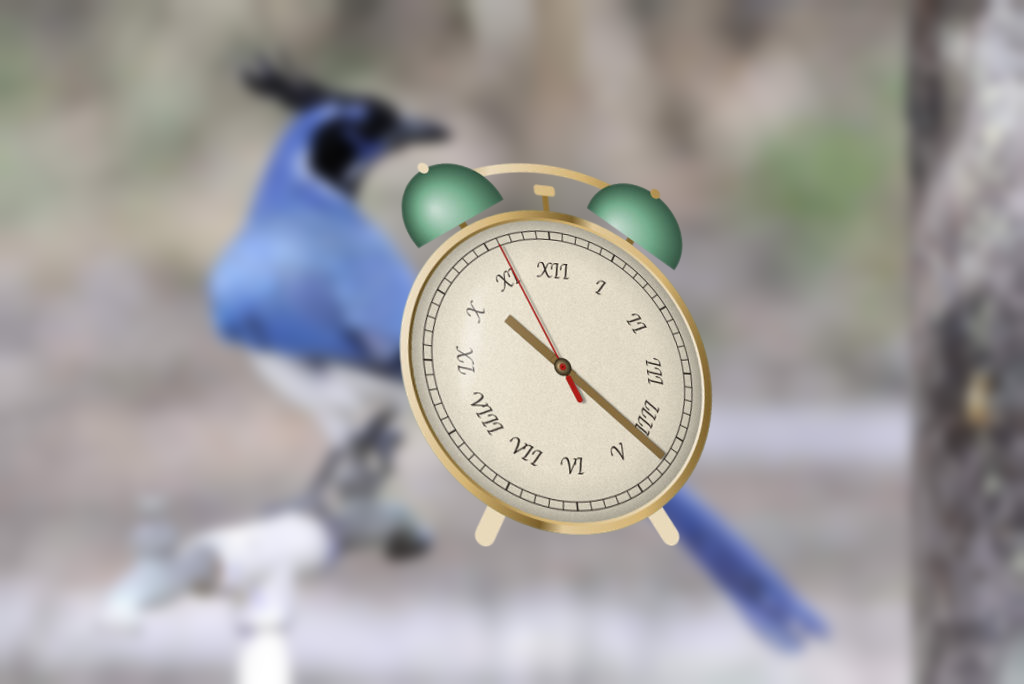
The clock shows {"hour": 10, "minute": 21, "second": 56}
